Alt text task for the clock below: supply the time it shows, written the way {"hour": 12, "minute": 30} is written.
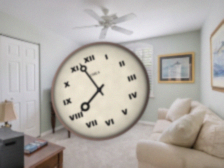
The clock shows {"hour": 7, "minute": 57}
